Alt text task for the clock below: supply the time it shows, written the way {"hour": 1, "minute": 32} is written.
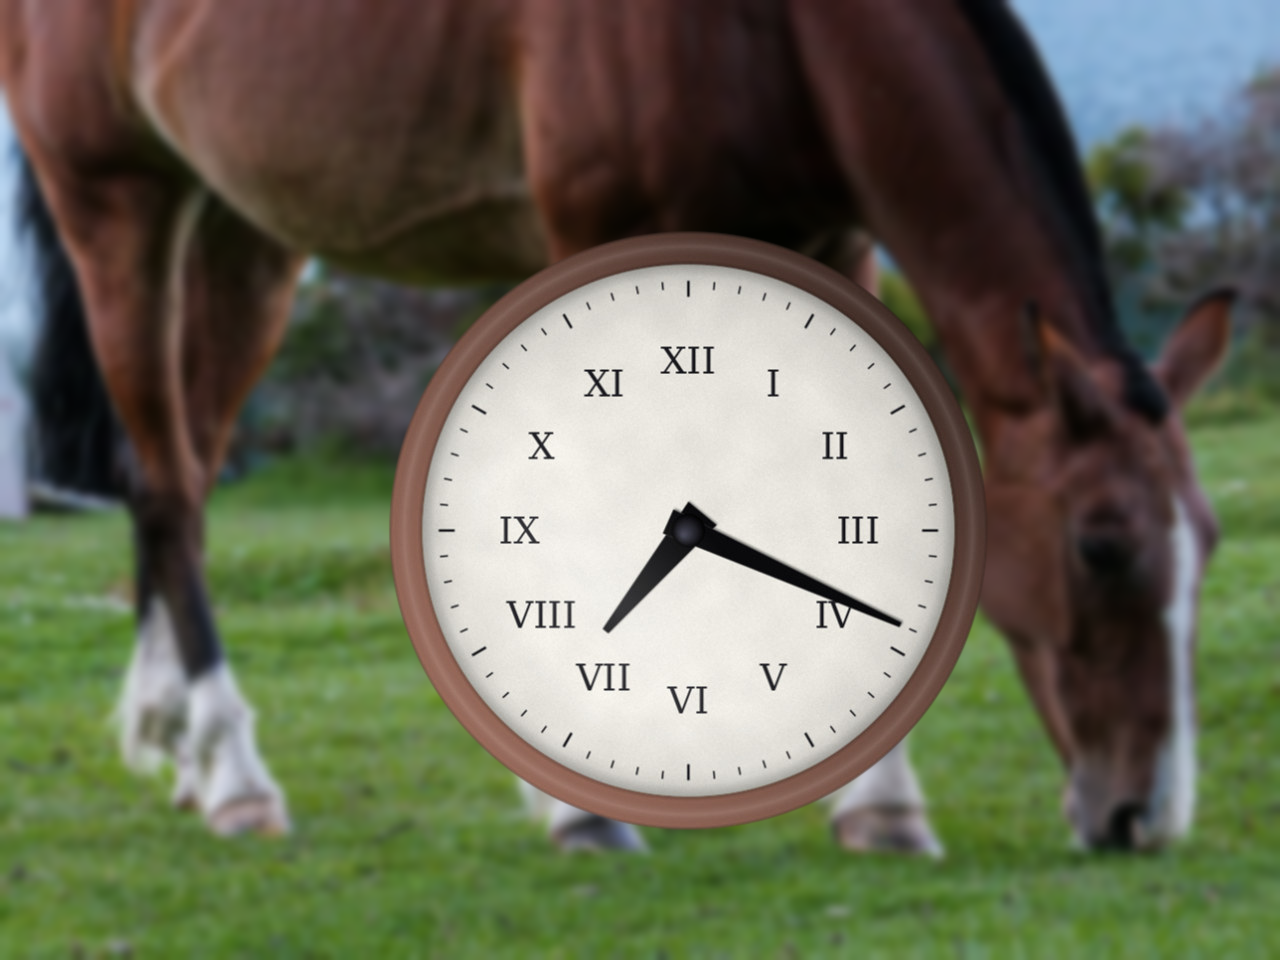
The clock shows {"hour": 7, "minute": 19}
